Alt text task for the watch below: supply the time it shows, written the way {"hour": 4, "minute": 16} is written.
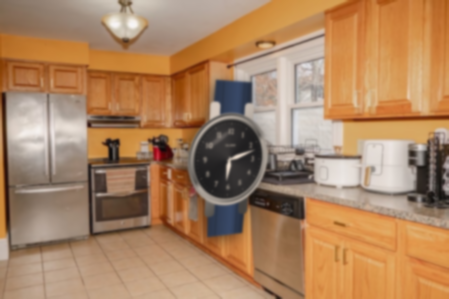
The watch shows {"hour": 6, "minute": 12}
